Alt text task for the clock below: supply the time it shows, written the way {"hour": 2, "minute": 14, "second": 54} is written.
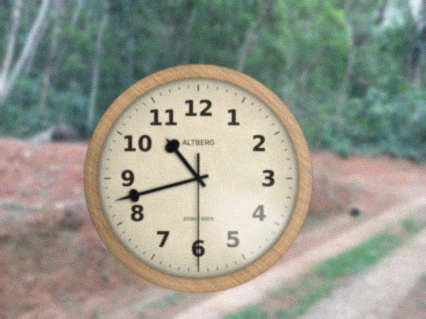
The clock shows {"hour": 10, "minute": 42, "second": 30}
